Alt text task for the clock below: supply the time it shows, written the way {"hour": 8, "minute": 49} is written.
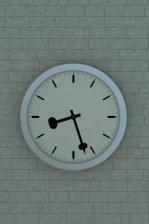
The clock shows {"hour": 8, "minute": 27}
